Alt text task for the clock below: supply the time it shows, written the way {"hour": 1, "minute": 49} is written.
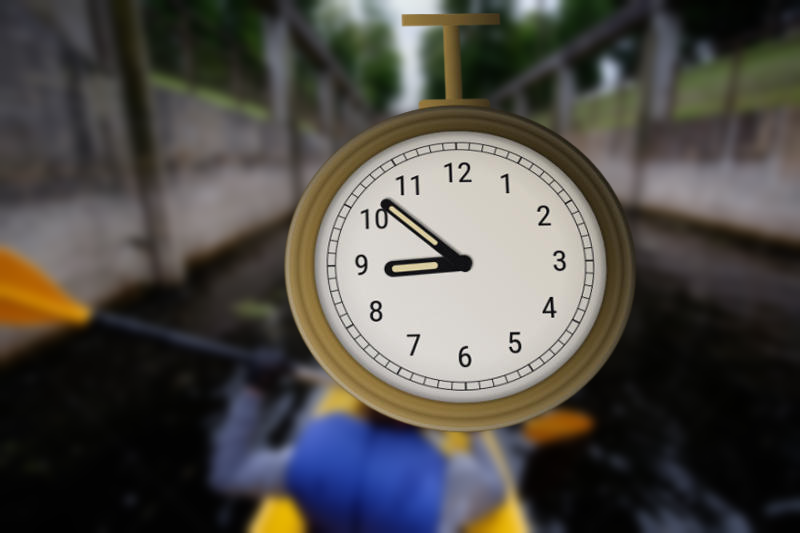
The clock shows {"hour": 8, "minute": 52}
